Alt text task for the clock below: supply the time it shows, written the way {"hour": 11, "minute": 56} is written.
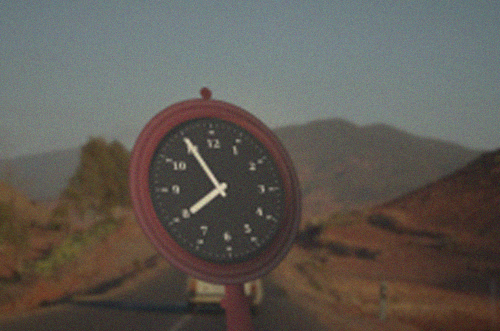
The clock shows {"hour": 7, "minute": 55}
